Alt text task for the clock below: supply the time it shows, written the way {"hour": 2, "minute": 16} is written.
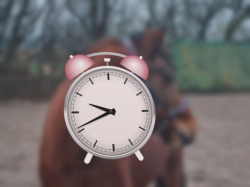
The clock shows {"hour": 9, "minute": 41}
